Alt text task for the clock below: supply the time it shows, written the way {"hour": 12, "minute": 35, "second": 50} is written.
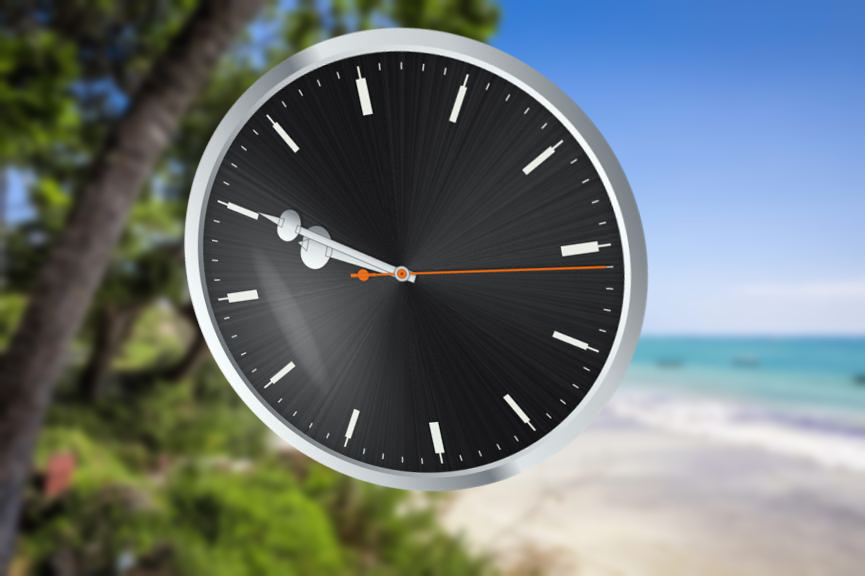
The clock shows {"hour": 9, "minute": 50, "second": 16}
